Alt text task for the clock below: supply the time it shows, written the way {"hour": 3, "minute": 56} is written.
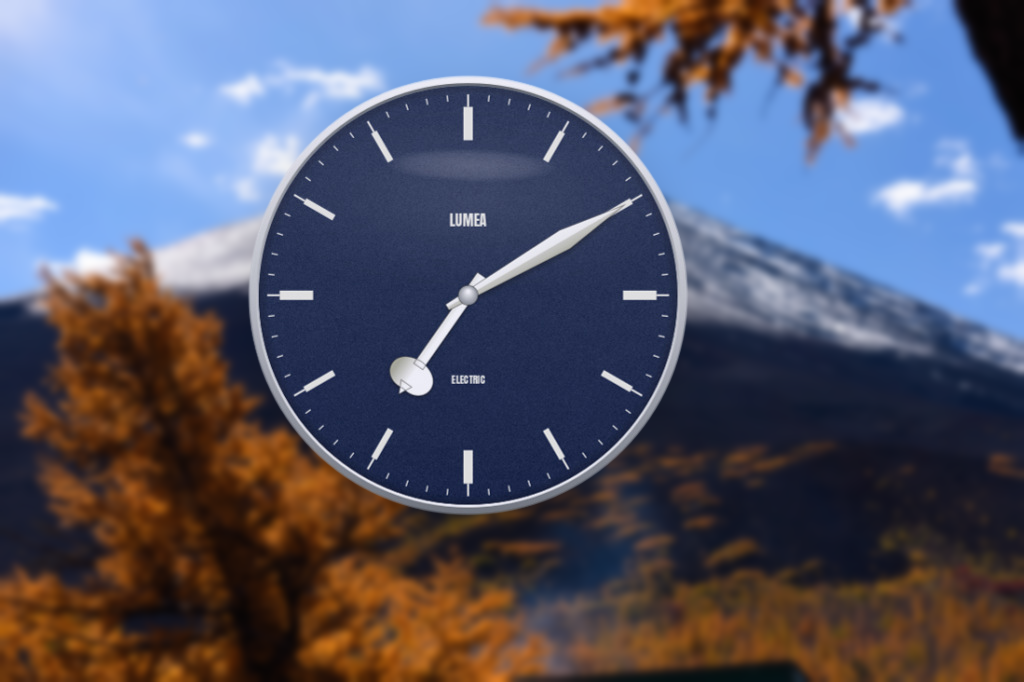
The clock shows {"hour": 7, "minute": 10}
